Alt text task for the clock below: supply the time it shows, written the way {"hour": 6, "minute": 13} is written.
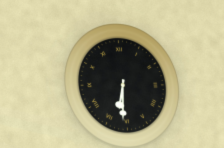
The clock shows {"hour": 6, "minute": 31}
